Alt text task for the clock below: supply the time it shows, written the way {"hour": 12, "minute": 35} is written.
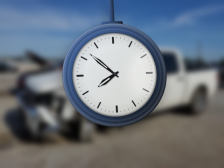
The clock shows {"hour": 7, "minute": 52}
